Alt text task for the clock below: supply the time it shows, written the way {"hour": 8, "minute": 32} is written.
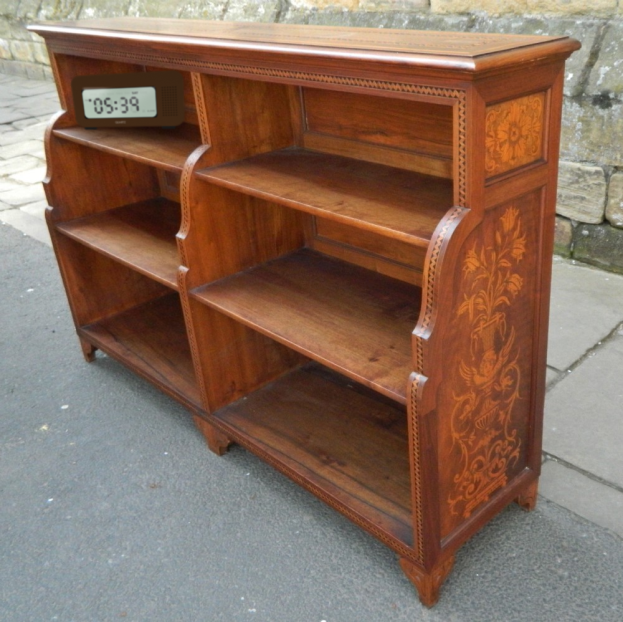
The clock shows {"hour": 5, "minute": 39}
